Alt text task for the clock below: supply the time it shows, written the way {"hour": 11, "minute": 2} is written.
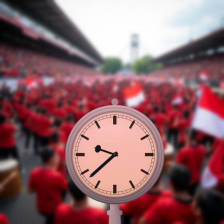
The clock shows {"hour": 9, "minute": 38}
